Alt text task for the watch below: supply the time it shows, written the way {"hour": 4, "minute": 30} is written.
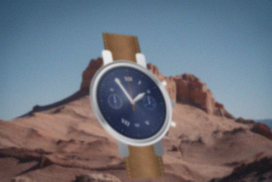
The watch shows {"hour": 1, "minute": 55}
